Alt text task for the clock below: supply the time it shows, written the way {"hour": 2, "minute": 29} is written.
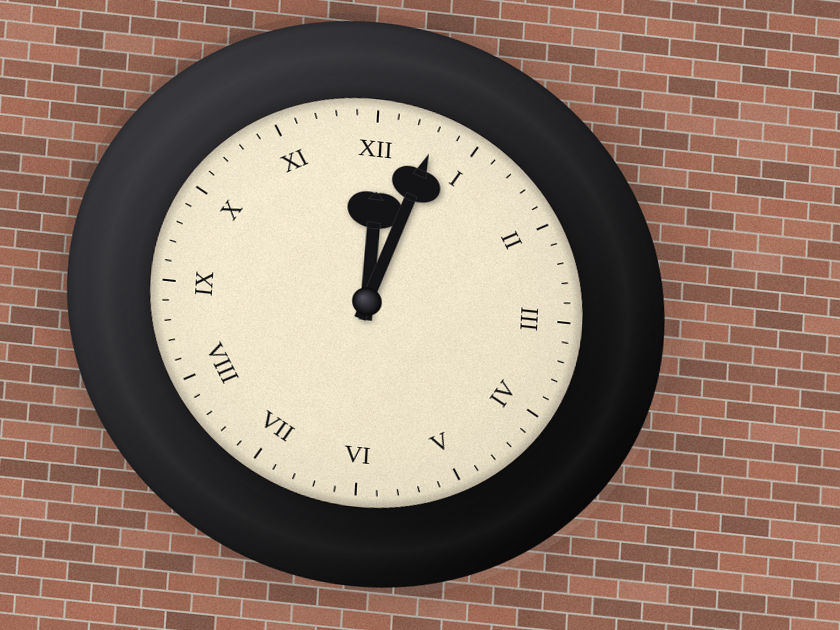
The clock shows {"hour": 12, "minute": 3}
